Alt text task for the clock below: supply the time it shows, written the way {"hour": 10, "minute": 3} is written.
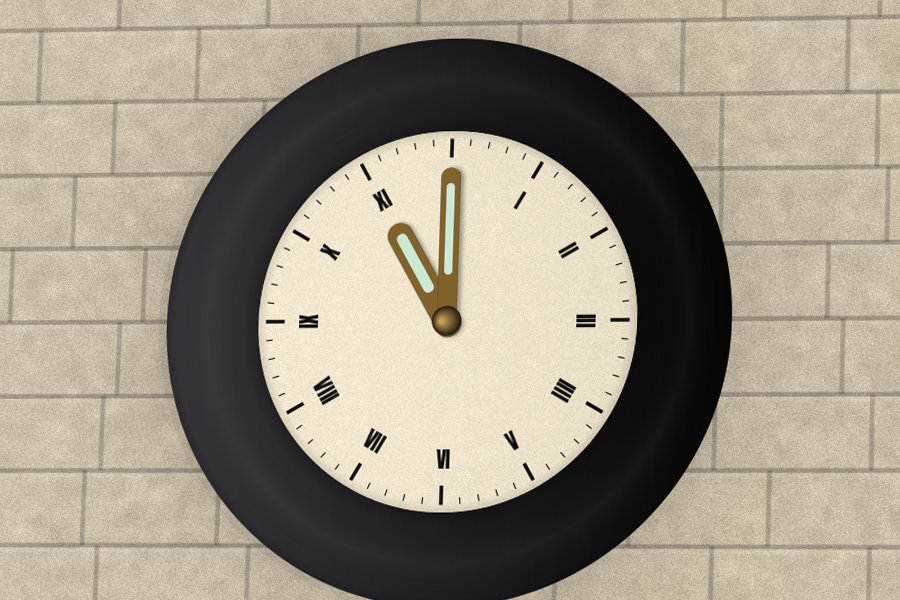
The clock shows {"hour": 11, "minute": 0}
